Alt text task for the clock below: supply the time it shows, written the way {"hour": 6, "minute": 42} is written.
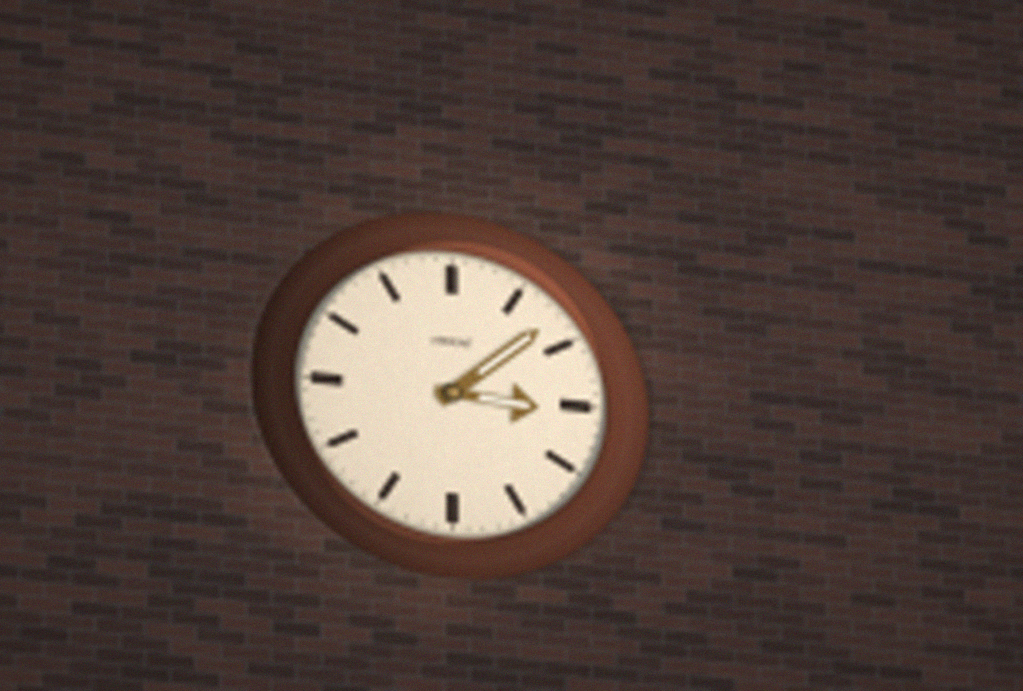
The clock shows {"hour": 3, "minute": 8}
